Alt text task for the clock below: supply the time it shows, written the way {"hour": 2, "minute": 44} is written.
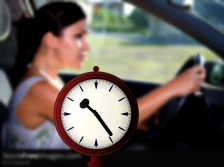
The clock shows {"hour": 10, "minute": 24}
